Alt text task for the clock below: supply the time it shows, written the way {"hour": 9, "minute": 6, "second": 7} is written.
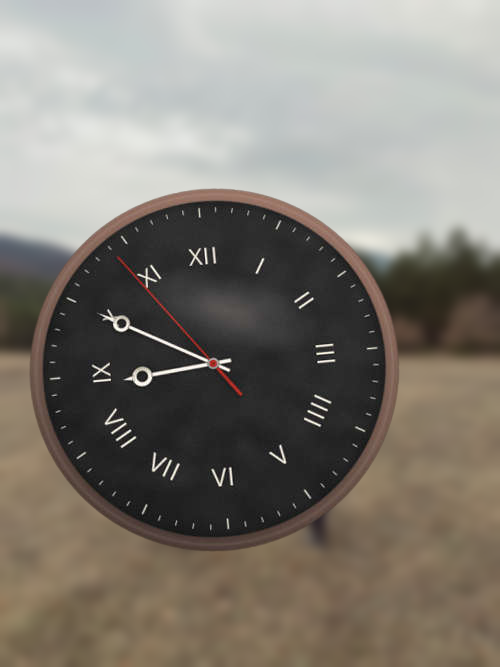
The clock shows {"hour": 8, "minute": 49, "second": 54}
